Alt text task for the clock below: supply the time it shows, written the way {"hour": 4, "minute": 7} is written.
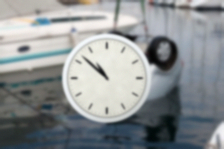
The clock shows {"hour": 10, "minute": 52}
